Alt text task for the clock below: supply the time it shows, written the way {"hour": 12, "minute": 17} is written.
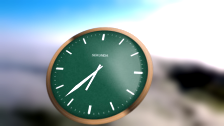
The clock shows {"hour": 6, "minute": 37}
